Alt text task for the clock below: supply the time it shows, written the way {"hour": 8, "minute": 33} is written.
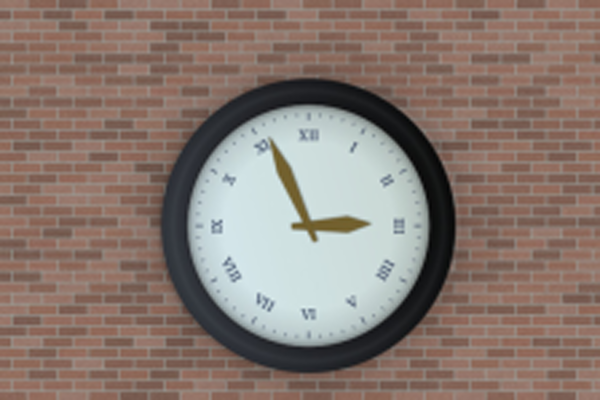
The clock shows {"hour": 2, "minute": 56}
